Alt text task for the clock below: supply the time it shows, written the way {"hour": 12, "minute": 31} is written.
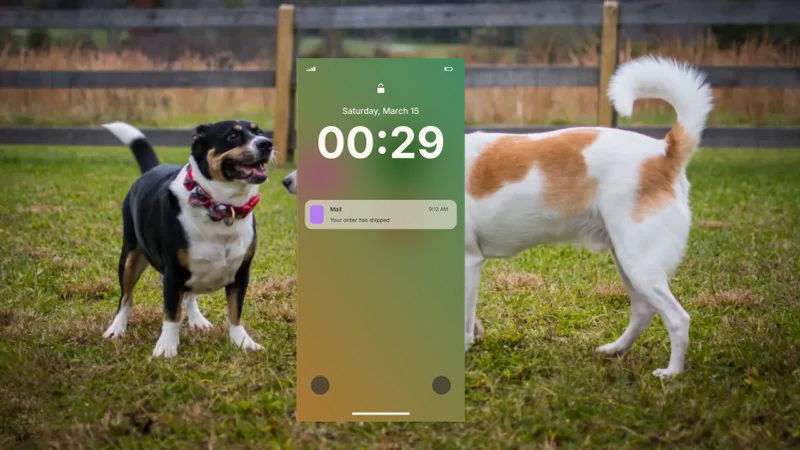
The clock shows {"hour": 0, "minute": 29}
